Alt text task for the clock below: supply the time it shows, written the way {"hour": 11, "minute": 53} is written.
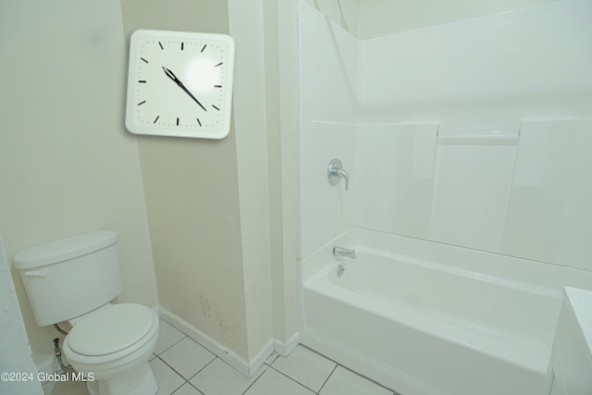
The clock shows {"hour": 10, "minute": 22}
